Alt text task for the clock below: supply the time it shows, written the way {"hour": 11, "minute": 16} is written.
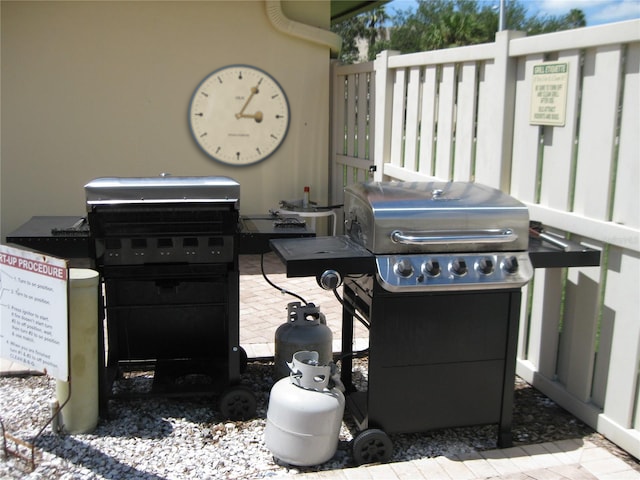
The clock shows {"hour": 3, "minute": 5}
